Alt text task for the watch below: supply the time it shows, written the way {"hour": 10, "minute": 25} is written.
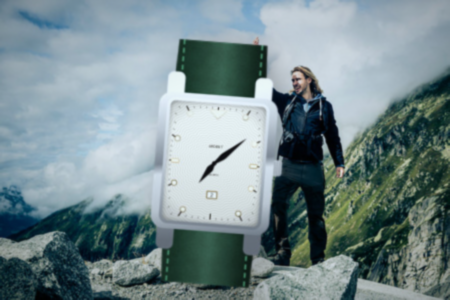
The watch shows {"hour": 7, "minute": 8}
